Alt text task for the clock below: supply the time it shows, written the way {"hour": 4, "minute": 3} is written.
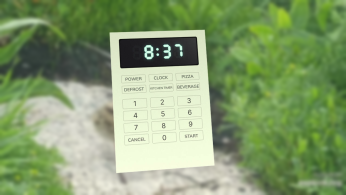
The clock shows {"hour": 8, "minute": 37}
